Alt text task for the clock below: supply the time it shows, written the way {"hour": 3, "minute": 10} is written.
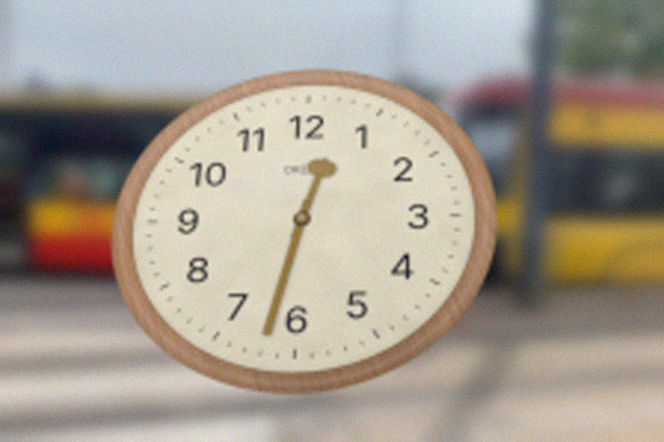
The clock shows {"hour": 12, "minute": 32}
